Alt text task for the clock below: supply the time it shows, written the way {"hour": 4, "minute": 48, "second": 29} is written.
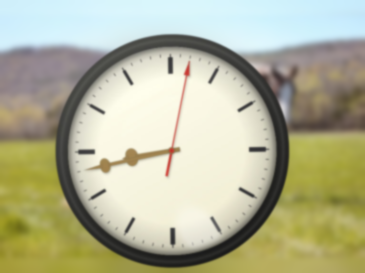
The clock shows {"hour": 8, "minute": 43, "second": 2}
